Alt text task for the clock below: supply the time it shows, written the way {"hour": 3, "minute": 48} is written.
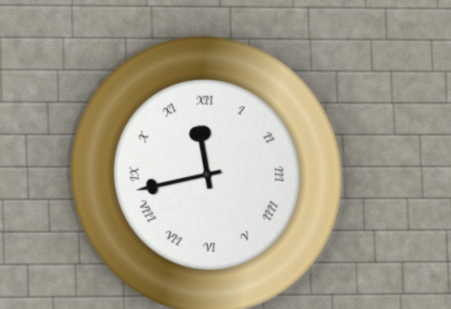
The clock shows {"hour": 11, "minute": 43}
